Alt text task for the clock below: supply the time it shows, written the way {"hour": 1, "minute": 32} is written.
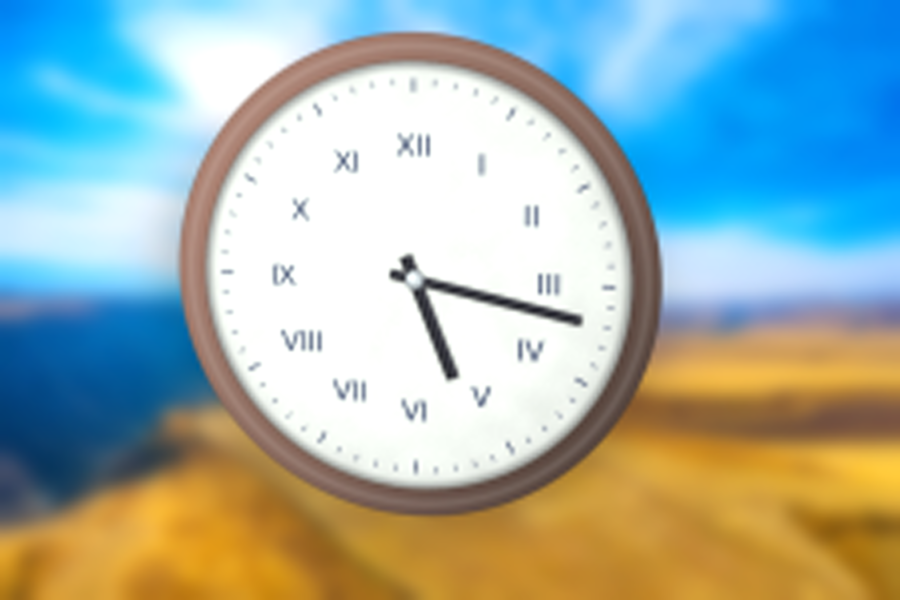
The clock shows {"hour": 5, "minute": 17}
